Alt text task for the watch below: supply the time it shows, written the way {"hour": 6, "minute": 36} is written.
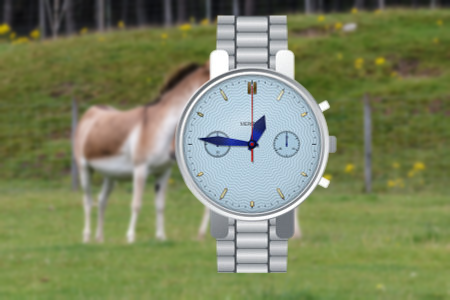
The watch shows {"hour": 12, "minute": 46}
